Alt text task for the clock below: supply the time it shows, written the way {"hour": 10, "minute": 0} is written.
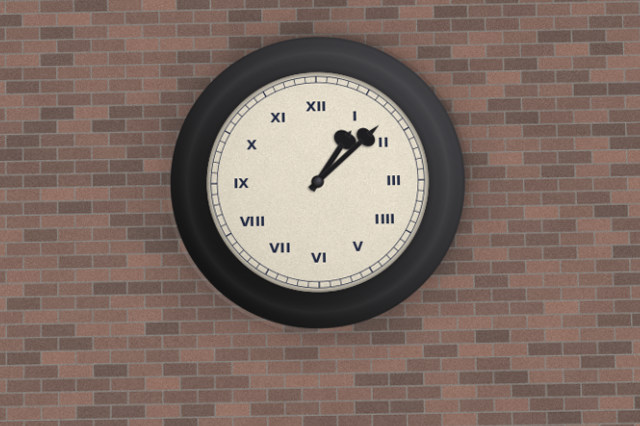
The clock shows {"hour": 1, "minute": 8}
